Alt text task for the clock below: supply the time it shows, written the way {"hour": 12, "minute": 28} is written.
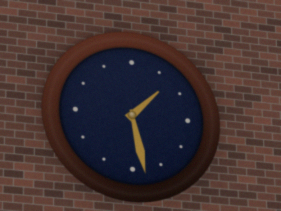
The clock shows {"hour": 1, "minute": 28}
